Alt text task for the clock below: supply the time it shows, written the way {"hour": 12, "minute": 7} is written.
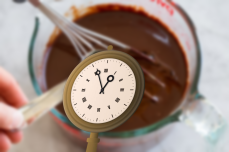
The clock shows {"hour": 12, "minute": 56}
